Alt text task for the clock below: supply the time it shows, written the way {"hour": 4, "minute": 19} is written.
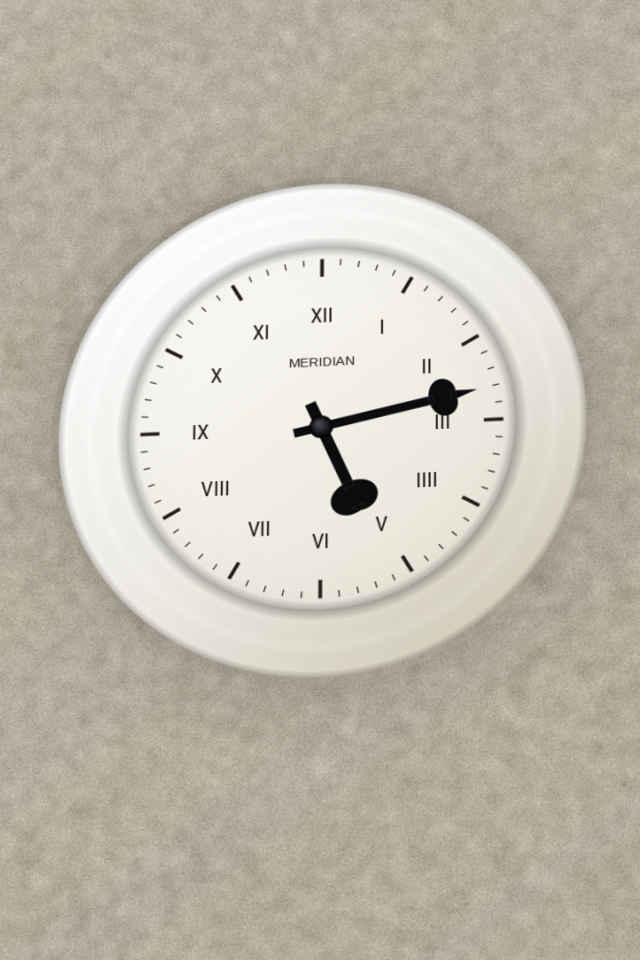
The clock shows {"hour": 5, "minute": 13}
